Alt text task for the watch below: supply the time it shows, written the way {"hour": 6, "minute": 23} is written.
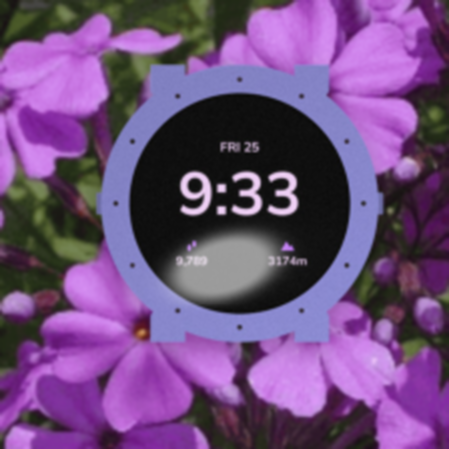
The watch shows {"hour": 9, "minute": 33}
